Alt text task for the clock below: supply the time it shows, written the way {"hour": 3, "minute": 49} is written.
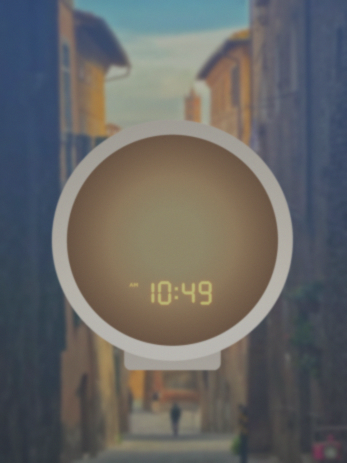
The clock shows {"hour": 10, "minute": 49}
